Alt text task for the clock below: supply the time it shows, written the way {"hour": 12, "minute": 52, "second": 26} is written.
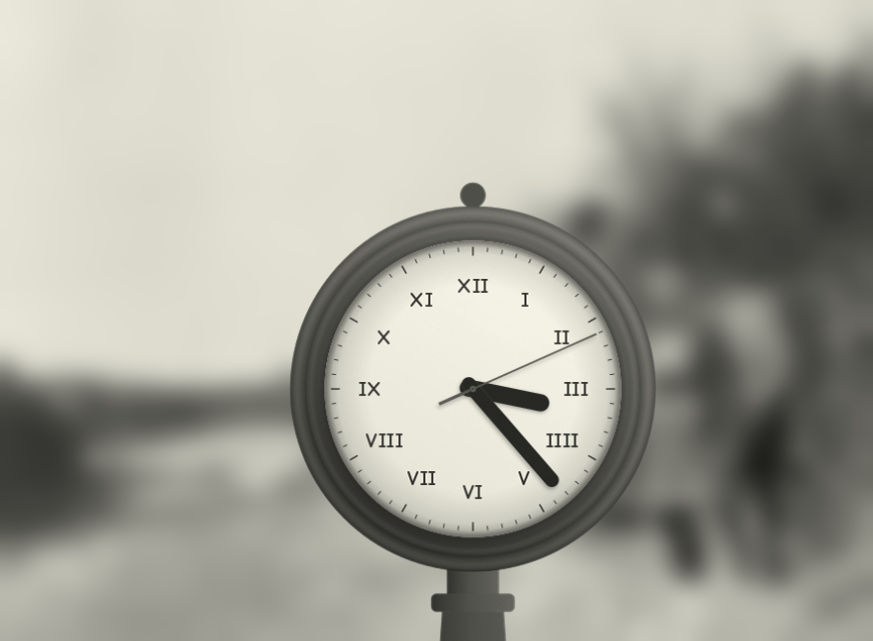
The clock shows {"hour": 3, "minute": 23, "second": 11}
